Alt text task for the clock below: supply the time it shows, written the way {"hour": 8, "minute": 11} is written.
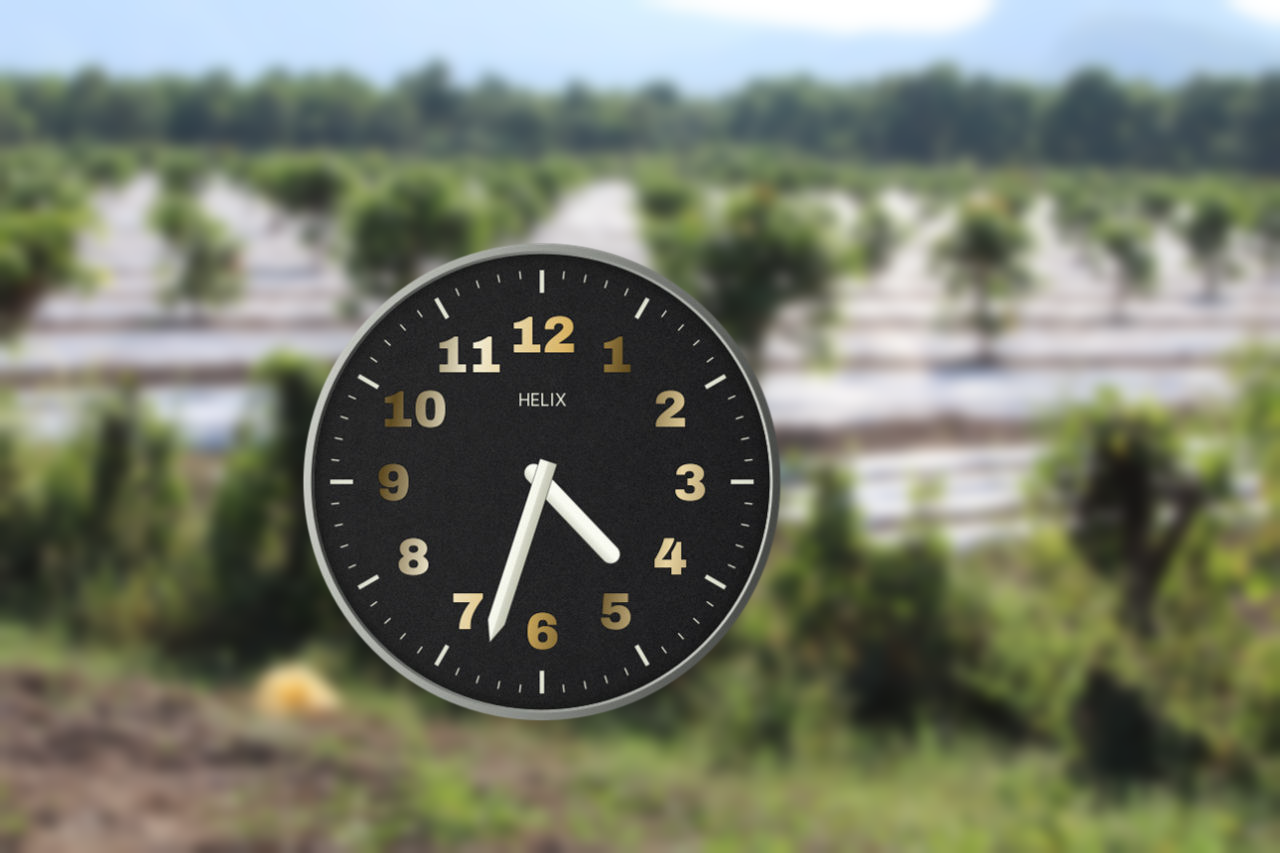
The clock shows {"hour": 4, "minute": 33}
